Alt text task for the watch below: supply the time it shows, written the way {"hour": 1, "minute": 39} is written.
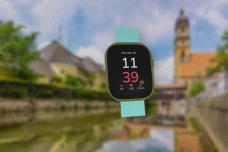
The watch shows {"hour": 11, "minute": 39}
